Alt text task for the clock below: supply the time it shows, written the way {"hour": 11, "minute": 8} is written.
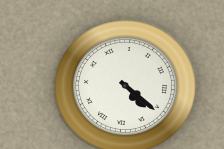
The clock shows {"hour": 5, "minute": 26}
